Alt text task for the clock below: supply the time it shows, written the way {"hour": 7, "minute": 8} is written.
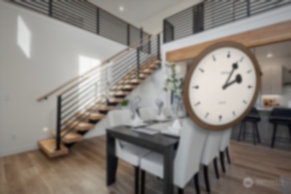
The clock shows {"hour": 2, "minute": 4}
